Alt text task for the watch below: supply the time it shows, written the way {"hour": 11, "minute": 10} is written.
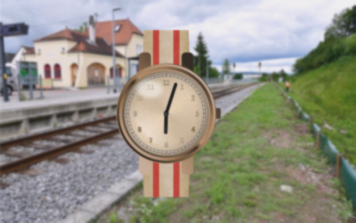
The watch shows {"hour": 6, "minute": 3}
